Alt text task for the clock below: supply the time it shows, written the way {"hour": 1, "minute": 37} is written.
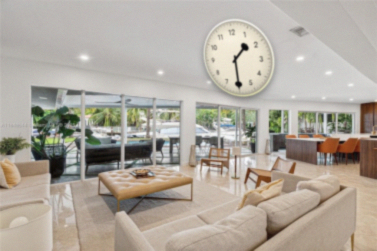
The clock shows {"hour": 1, "minute": 30}
